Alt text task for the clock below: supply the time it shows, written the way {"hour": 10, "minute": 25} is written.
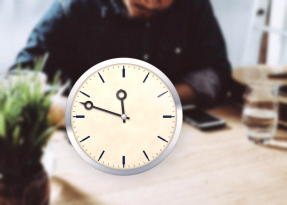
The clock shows {"hour": 11, "minute": 48}
